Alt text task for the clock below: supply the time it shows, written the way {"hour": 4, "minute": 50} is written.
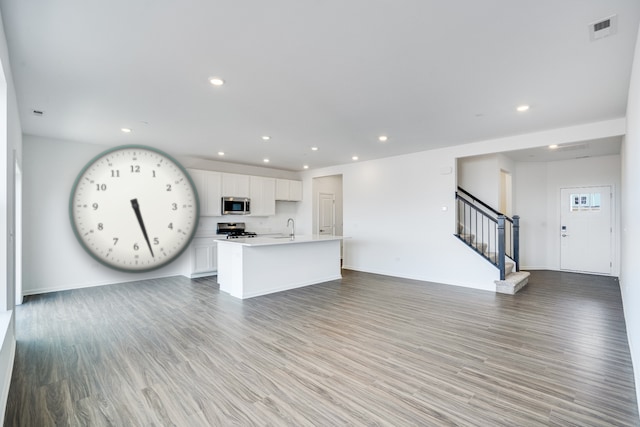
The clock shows {"hour": 5, "minute": 27}
